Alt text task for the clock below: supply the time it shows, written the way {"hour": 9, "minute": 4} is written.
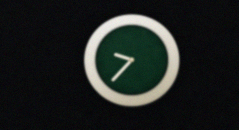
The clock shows {"hour": 9, "minute": 37}
